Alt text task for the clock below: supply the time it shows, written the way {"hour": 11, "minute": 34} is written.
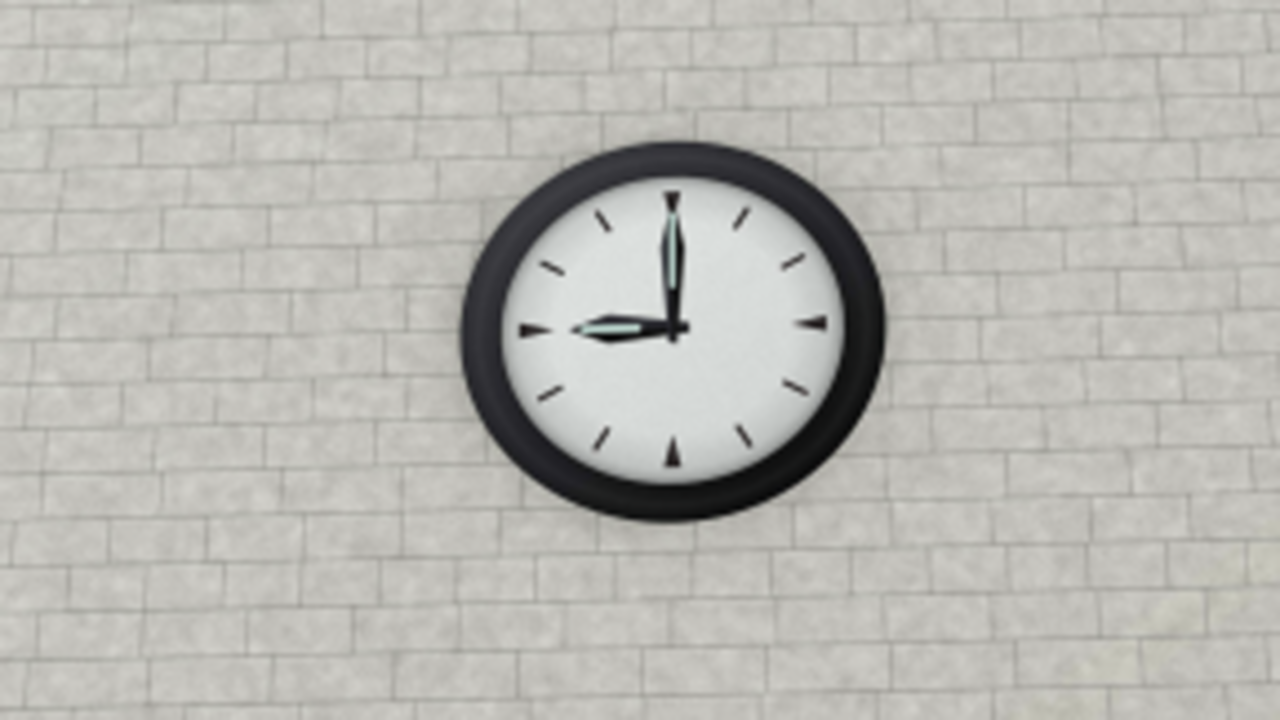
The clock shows {"hour": 9, "minute": 0}
